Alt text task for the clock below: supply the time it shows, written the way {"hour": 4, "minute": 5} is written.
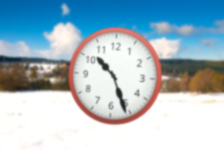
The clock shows {"hour": 10, "minute": 26}
